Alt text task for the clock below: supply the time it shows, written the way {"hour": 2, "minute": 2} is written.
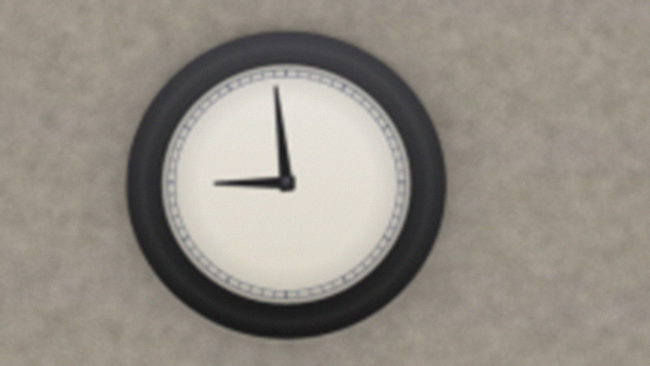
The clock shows {"hour": 8, "minute": 59}
